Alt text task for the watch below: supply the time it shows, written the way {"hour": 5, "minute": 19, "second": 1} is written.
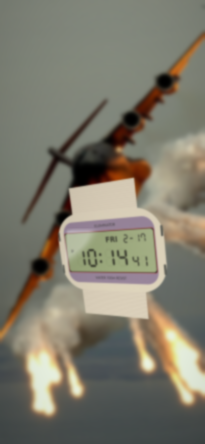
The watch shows {"hour": 10, "minute": 14, "second": 41}
